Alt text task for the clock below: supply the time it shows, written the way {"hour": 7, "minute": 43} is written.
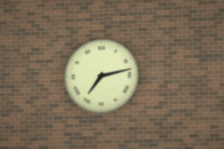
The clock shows {"hour": 7, "minute": 13}
